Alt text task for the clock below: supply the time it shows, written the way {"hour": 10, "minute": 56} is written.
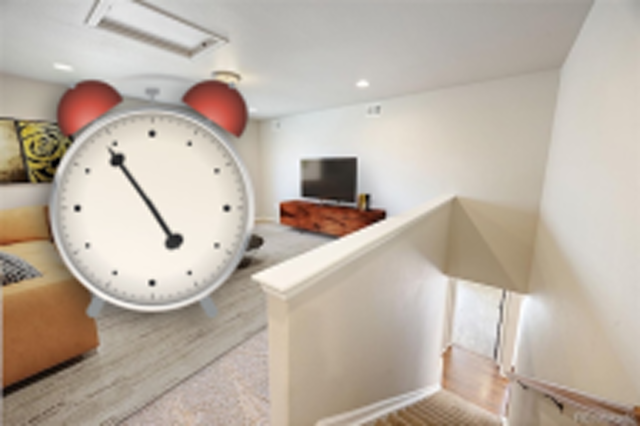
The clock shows {"hour": 4, "minute": 54}
